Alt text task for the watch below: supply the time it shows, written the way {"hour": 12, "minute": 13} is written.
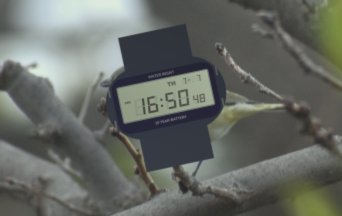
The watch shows {"hour": 16, "minute": 50}
